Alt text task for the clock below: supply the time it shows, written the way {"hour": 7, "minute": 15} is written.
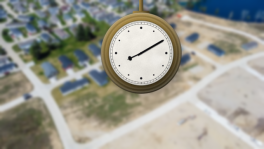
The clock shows {"hour": 8, "minute": 10}
